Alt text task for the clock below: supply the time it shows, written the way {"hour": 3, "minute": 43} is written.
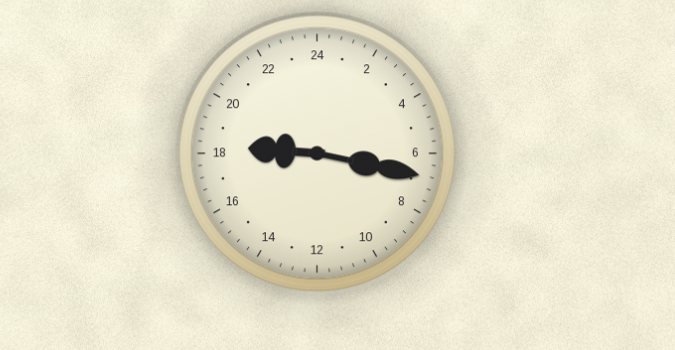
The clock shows {"hour": 18, "minute": 17}
